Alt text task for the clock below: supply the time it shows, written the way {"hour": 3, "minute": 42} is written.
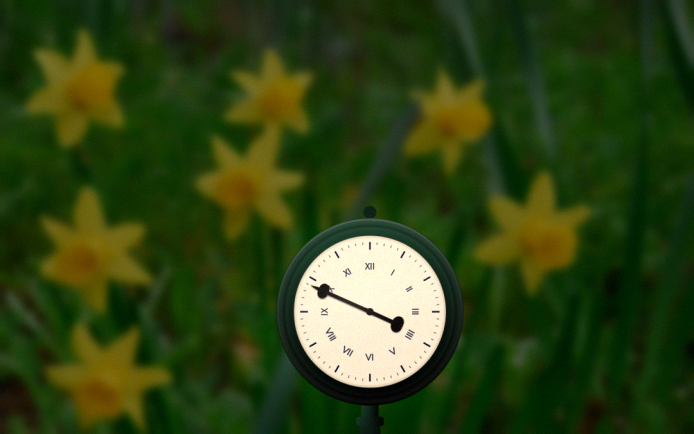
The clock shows {"hour": 3, "minute": 49}
